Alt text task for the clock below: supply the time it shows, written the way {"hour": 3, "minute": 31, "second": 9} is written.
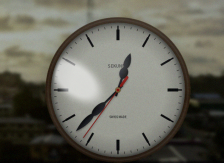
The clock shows {"hour": 12, "minute": 37, "second": 36}
